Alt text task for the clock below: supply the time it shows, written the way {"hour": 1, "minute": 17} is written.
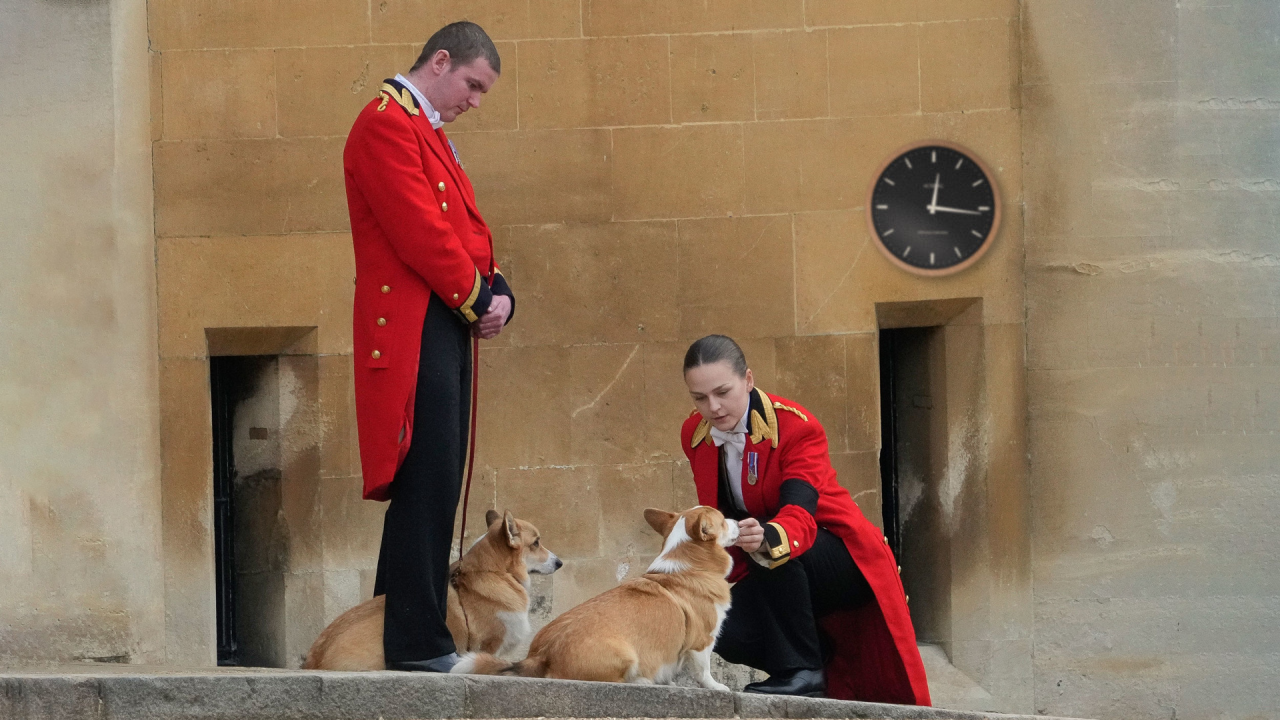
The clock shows {"hour": 12, "minute": 16}
